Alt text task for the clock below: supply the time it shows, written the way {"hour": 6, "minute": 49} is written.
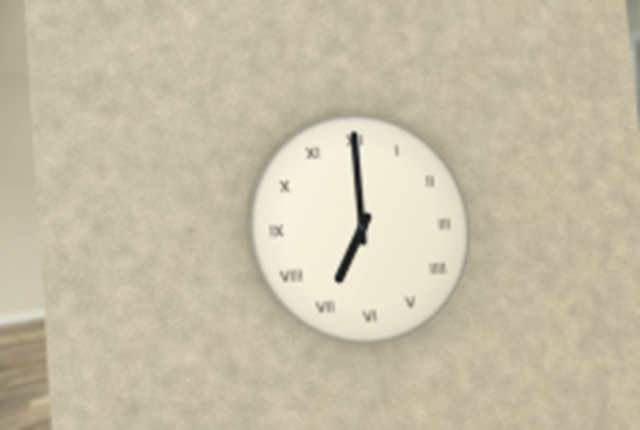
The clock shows {"hour": 7, "minute": 0}
